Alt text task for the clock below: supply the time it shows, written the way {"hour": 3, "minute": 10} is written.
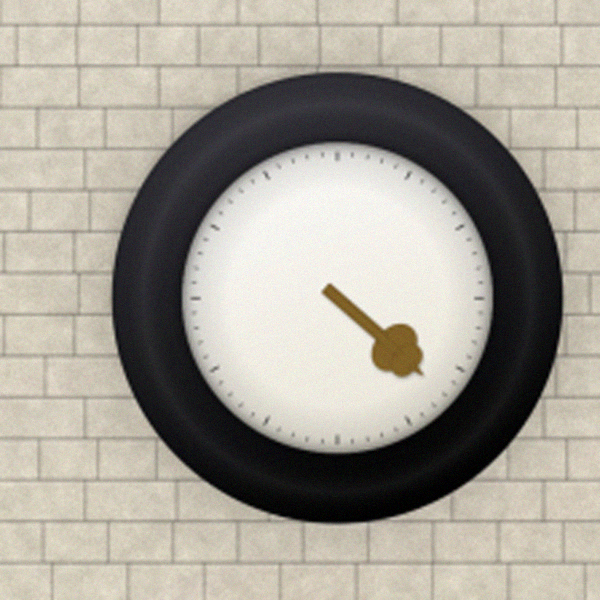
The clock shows {"hour": 4, "minute": 22}
